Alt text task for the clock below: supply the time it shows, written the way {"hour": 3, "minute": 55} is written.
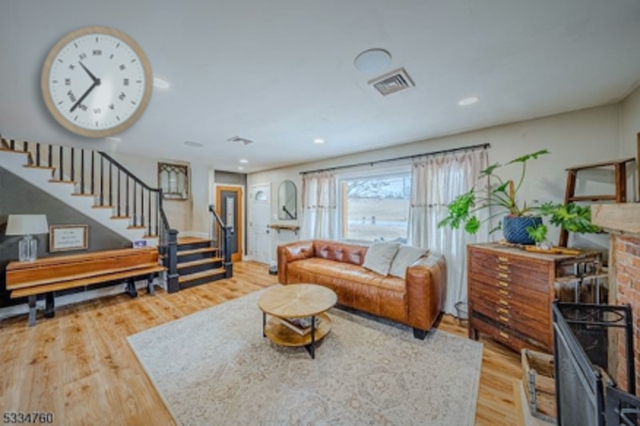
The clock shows {"hour": 10, "minute": 37}
